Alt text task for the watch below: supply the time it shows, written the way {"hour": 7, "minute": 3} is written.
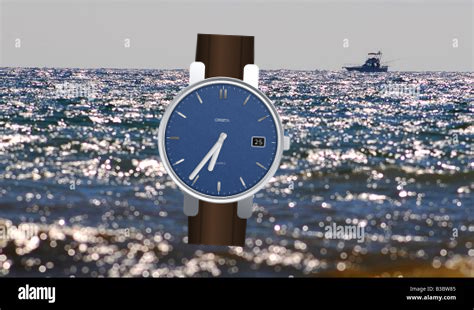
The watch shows {"hour": 6, "minute": 36}
